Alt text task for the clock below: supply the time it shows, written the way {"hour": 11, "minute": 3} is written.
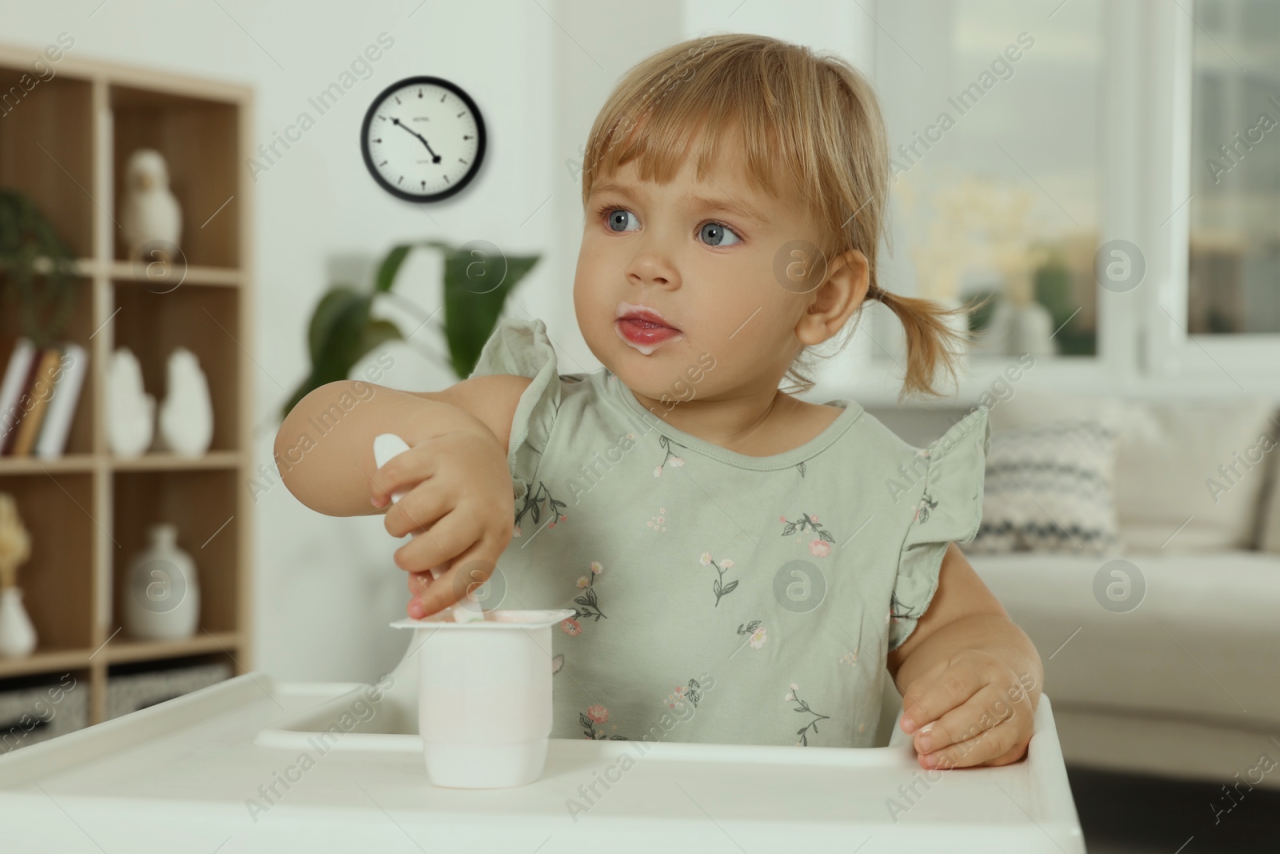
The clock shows {"hour": 4, "minute": 51}
